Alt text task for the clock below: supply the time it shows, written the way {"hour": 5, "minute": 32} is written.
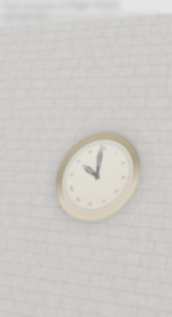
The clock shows {"hour": 9, "minute": 59}
